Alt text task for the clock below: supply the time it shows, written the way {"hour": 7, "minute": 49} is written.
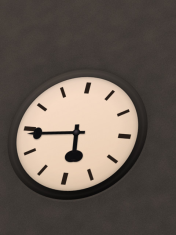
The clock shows {"hour": 5, "minute": 44}
